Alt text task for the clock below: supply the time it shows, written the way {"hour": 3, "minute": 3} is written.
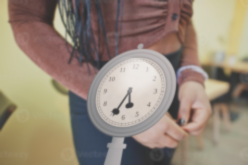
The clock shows {"hour": 5, "minute": 34}
